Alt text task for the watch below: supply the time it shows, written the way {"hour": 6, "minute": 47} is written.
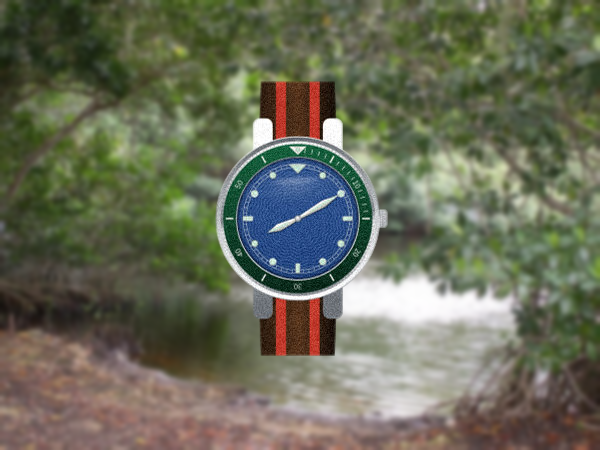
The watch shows {"hour": 8, "minute": 10}
